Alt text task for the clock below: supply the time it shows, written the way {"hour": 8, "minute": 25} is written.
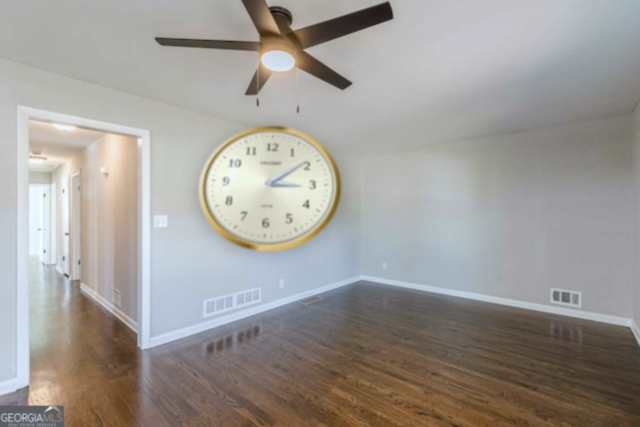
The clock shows {"hour": 3, "minute": 9}
